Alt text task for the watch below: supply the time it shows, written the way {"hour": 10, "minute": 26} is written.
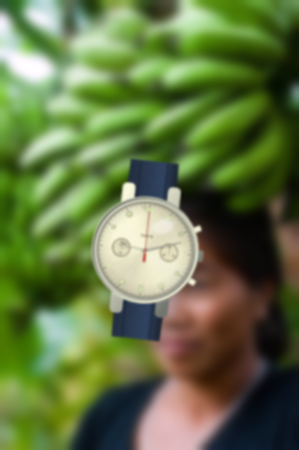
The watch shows {"hour": 9, "minute": 12}
